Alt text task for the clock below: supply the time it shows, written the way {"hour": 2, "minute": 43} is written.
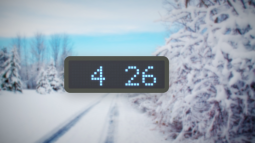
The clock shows {"hour": 4, "minute": 26}
